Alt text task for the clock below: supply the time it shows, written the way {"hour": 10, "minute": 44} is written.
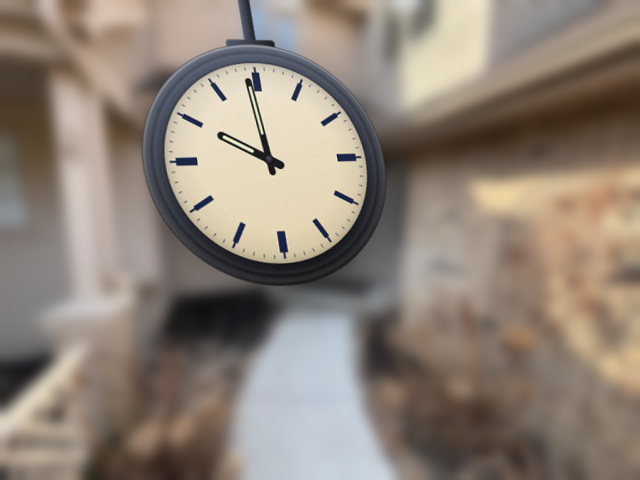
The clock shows {"hour": 9, "minute": 59}
